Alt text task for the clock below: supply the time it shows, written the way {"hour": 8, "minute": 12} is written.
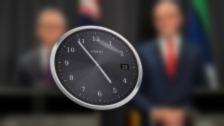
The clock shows {"hour": 4, "minute": 54}
